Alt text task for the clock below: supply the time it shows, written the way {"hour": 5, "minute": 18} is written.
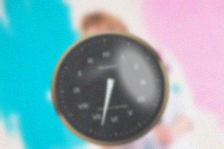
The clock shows {"hour": 6, "minute": 33}
